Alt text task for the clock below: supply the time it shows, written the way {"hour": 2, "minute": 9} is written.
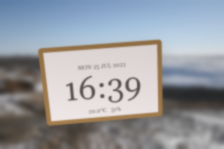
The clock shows {"hour": 16, "minute": 39}
